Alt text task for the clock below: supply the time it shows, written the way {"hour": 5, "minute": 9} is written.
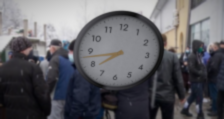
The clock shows {"hour": 7, "minute": 43}
